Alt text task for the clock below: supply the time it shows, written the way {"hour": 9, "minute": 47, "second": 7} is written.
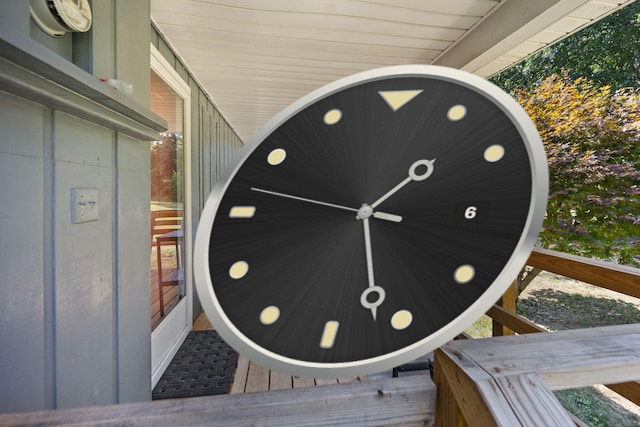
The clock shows {"hour": 1, "minute": 26, "second": 47}
